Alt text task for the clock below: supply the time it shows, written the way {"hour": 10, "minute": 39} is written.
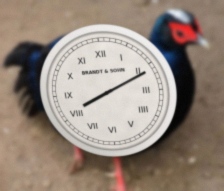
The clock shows {"hour": 8, "minute": 11}
